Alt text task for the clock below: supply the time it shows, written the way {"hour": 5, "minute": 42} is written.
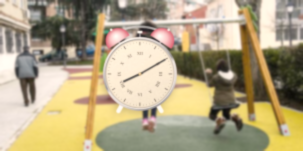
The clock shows {"hour": 8, "minute": 10}
